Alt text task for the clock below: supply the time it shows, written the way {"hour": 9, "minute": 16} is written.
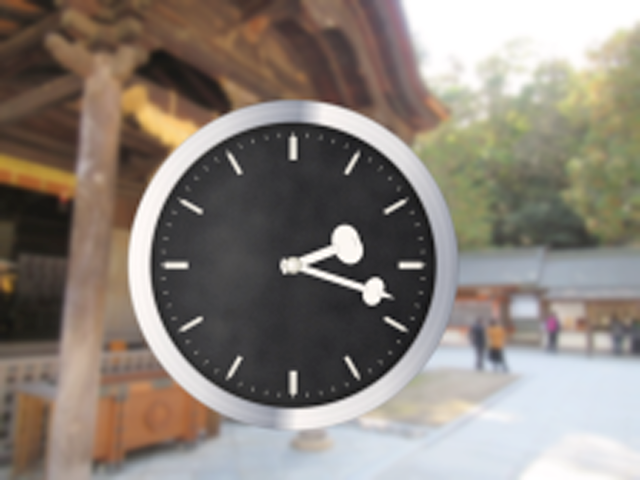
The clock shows {"hour": 2, "minute": 18}
